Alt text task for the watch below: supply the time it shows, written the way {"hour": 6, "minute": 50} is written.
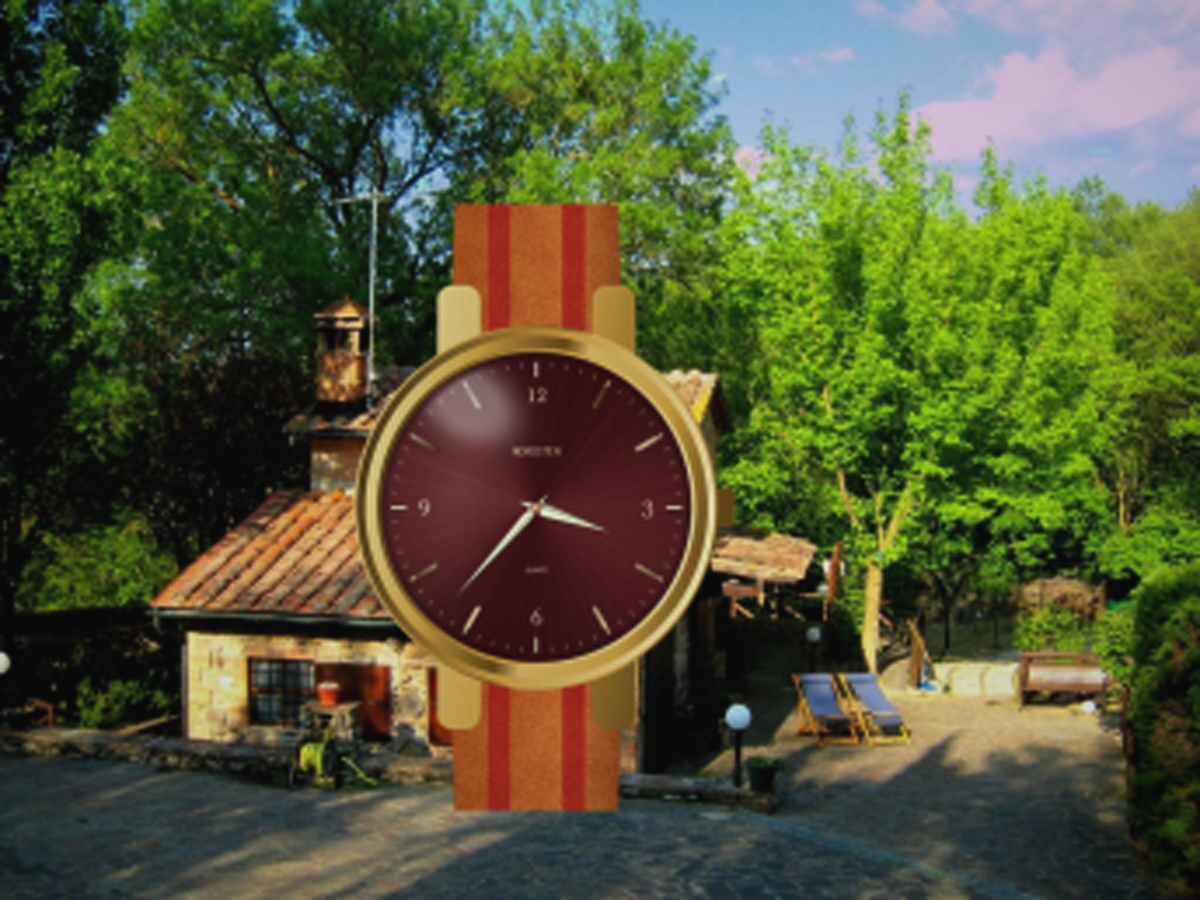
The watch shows {"hour": 3, "minute": 37}
